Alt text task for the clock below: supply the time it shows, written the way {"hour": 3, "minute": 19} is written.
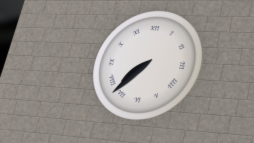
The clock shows {"hour": 7, "minute": 37}
